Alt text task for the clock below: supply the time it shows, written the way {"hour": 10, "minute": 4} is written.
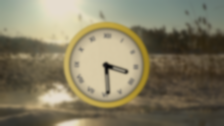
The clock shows {"hour": 3, "minute": 29}
